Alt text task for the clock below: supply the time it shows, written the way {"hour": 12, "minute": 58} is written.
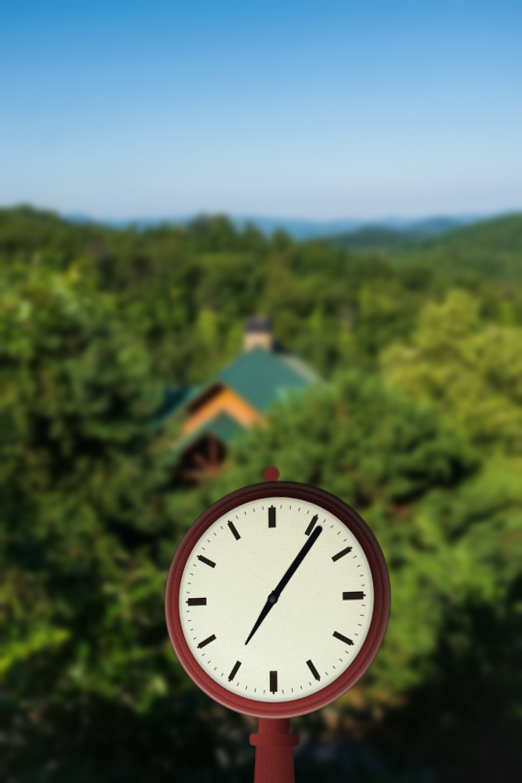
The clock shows {"hour": 7, "minute": 6}
